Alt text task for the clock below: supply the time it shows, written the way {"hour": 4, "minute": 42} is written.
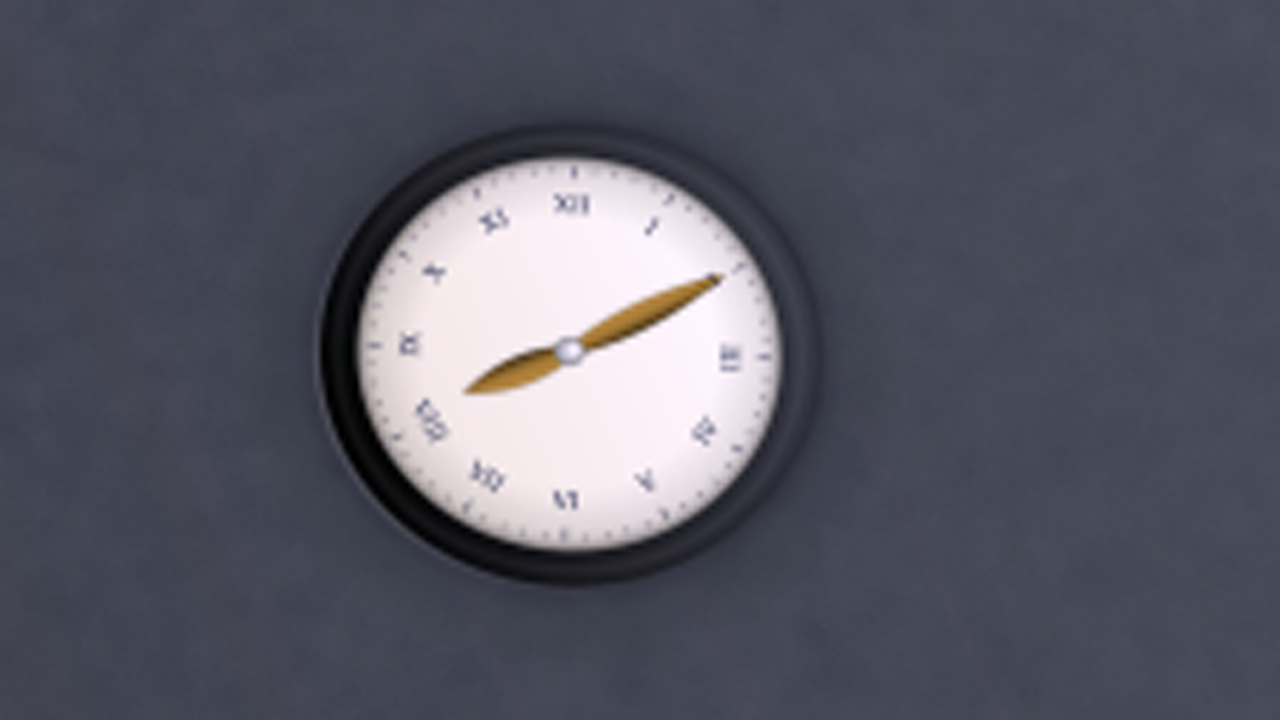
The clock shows {"hour": 8, "minute": 10}
